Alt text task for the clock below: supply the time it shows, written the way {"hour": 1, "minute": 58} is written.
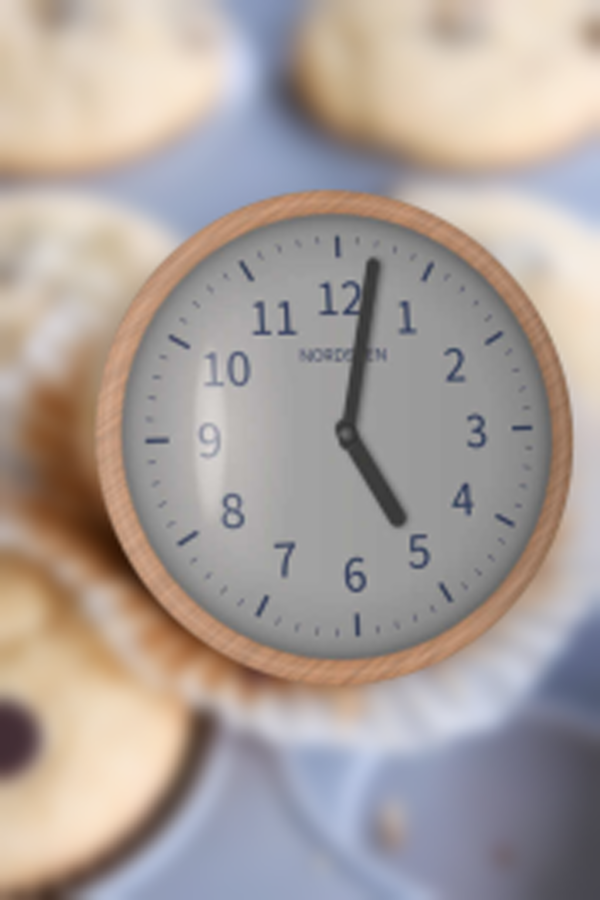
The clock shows {"hour": 5, "minute": 2}
